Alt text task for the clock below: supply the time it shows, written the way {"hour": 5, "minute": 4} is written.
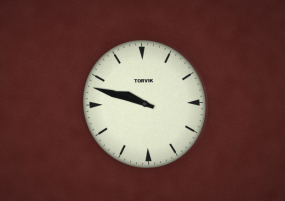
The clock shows {"hour": 9, "minute": 48}
